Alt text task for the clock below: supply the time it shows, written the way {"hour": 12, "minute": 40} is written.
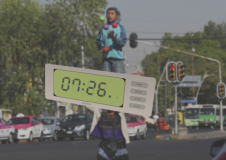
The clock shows {"hour": 7, "minute": 26}
